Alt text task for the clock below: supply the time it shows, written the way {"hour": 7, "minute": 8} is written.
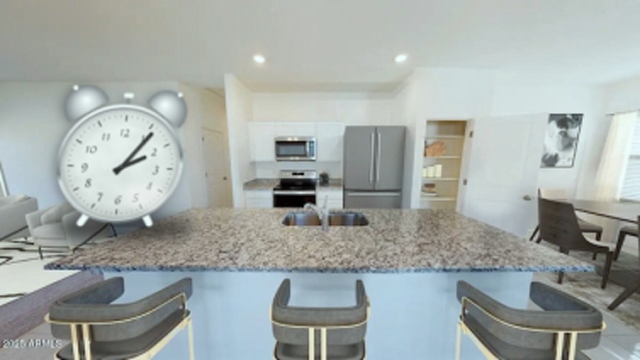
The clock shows {"hour": 2, "minute": 6}
